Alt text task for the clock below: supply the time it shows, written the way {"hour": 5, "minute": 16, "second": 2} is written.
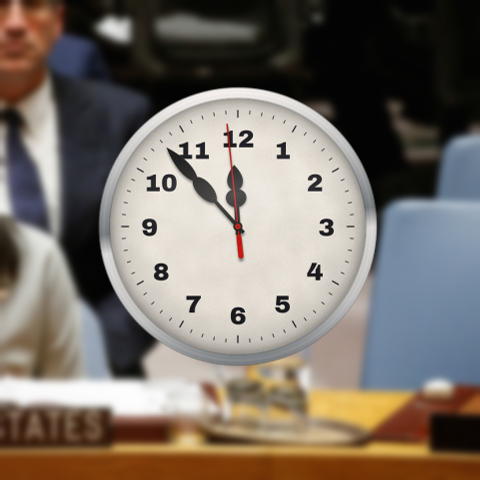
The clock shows {"hour": 11, "minute": 52, "second": 59}
